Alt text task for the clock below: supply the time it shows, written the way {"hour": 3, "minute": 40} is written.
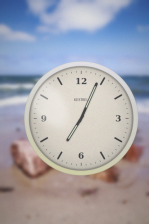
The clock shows {"hour": 7, "minute": 4}
